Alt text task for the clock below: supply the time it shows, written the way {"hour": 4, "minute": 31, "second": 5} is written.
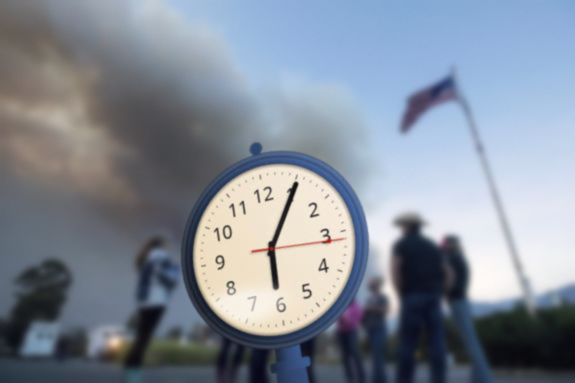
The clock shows {"hour": 6, "minute": 5, "second": 16}
